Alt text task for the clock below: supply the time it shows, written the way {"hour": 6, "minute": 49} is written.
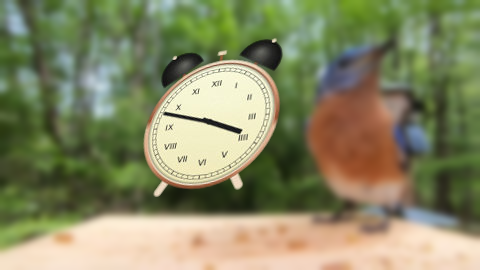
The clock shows {"hour": 3, "minute": 48}
